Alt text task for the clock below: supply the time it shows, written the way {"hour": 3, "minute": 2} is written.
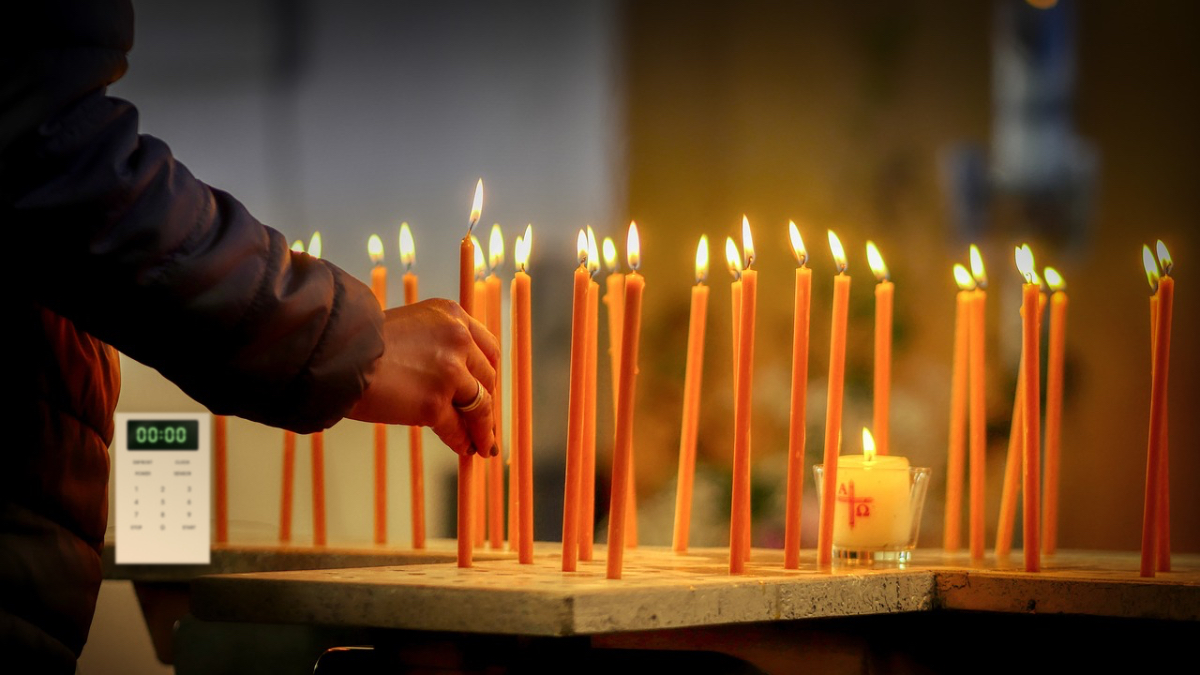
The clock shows {"hour": 0, "minute": 0}
